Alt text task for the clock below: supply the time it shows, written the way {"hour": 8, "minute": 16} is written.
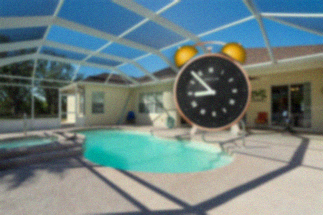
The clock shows {"hour": 8, "minute": 53}
